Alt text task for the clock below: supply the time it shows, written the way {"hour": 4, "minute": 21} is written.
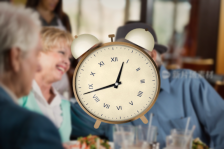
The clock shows {"hour": 12, "minute": 43}
